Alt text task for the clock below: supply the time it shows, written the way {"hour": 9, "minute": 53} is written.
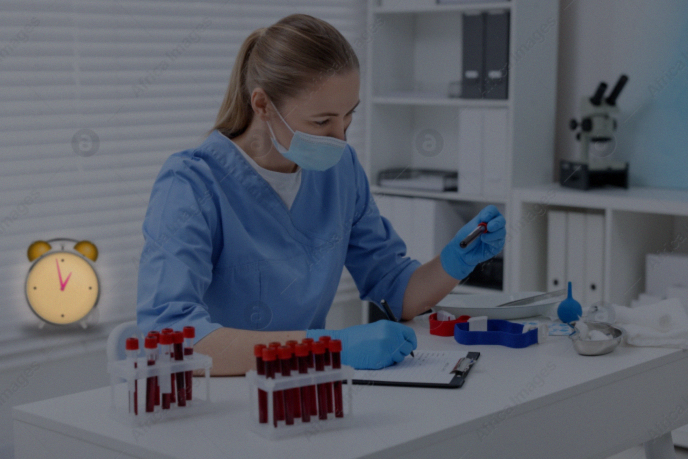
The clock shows {"hour": 12, "minute": 58}
